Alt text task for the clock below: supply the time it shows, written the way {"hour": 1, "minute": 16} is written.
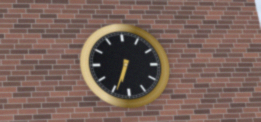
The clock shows {"hour": 6, "minute": 34}
